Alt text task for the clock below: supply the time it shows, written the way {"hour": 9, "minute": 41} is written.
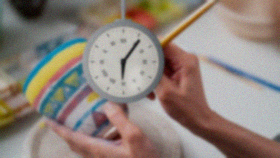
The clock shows {"hour": 6, "minute": 6}
